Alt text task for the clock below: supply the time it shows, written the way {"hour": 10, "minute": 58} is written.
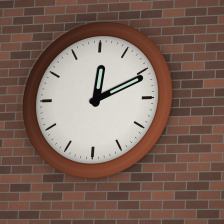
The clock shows {"hour": 12, "minute": 11}
